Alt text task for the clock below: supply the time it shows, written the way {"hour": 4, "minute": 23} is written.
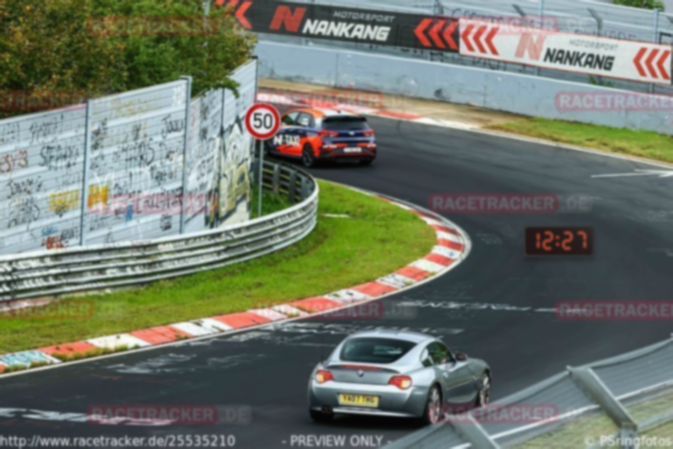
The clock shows {"hour": 12, "minute": 27}
